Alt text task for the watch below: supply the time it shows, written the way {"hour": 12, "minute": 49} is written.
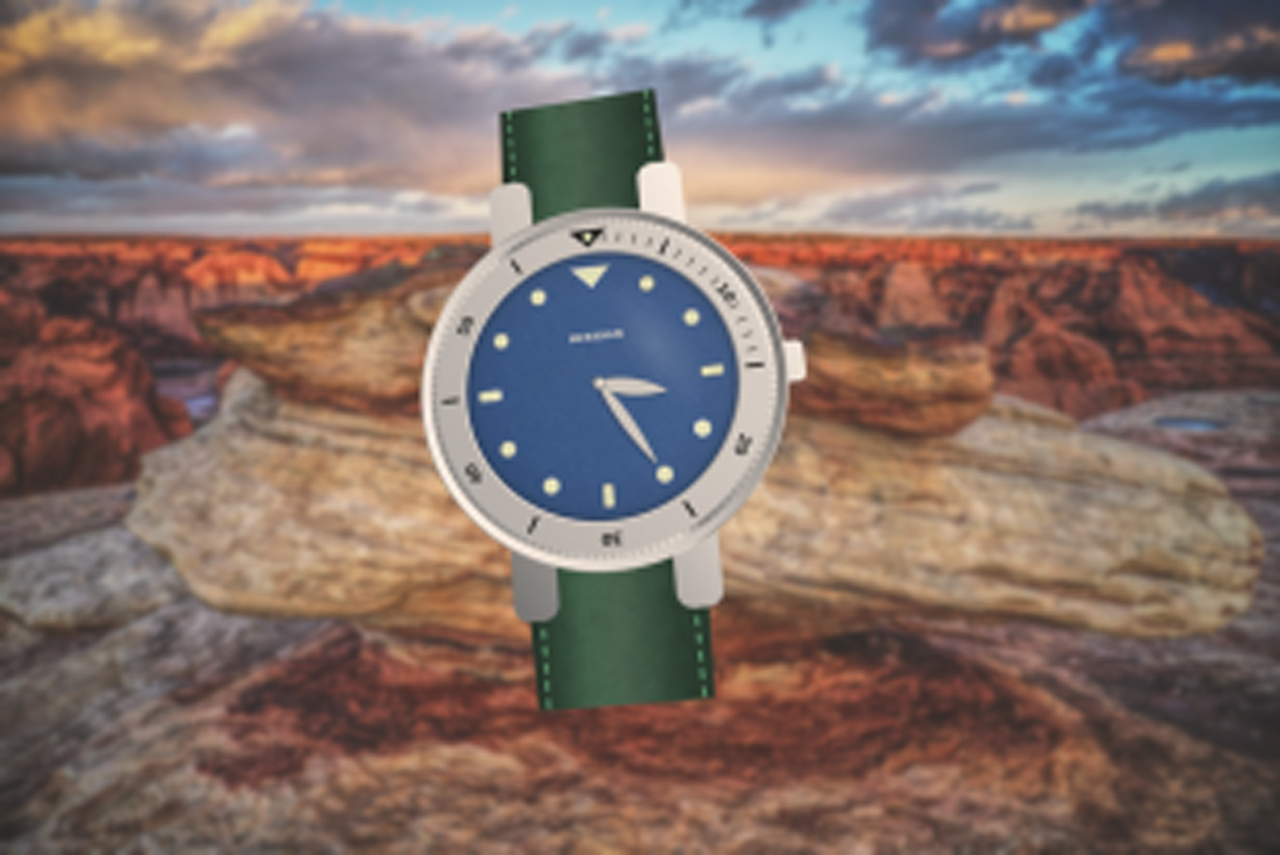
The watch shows {"hour": 3, "minute": 25}
